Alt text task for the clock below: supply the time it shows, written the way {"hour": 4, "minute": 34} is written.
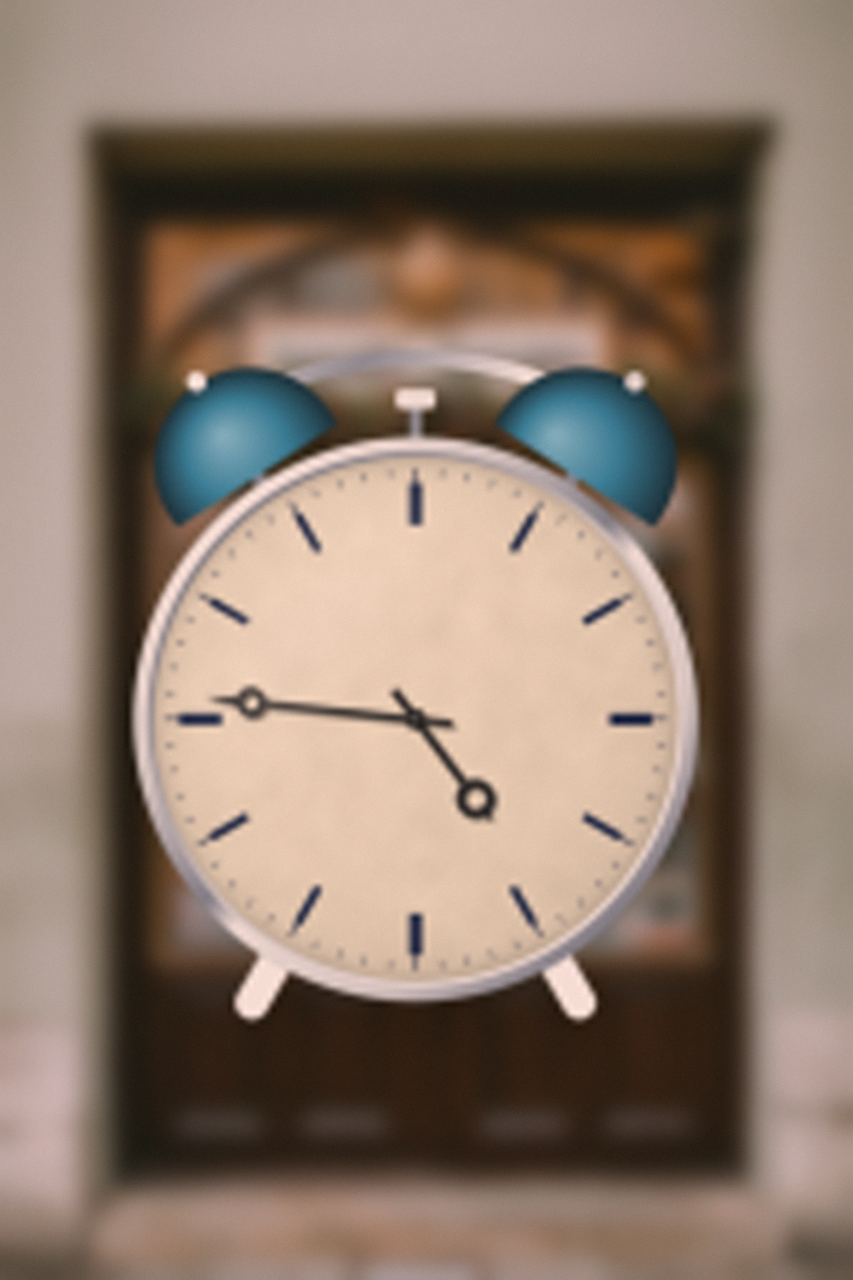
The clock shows {"hour": 4, "minute": 46}
